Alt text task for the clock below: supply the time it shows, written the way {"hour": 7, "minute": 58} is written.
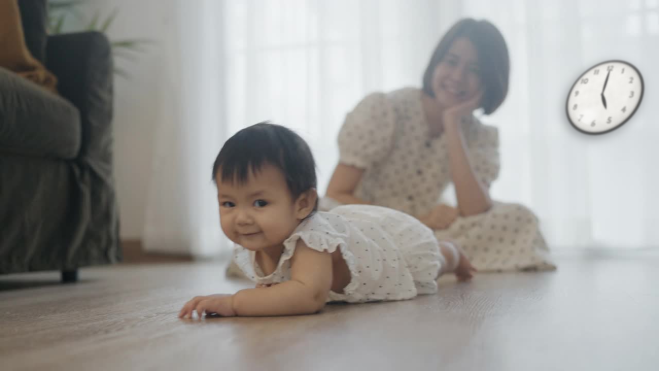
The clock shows {"hour": 5, "minute": 0}
